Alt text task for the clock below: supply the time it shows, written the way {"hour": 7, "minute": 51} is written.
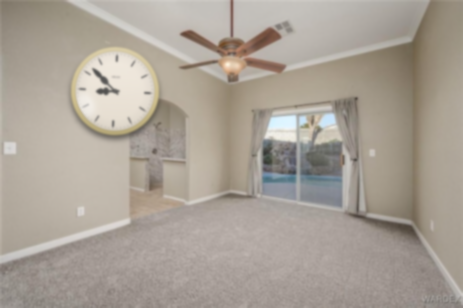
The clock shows {"hour": 8, "minute": 52}
